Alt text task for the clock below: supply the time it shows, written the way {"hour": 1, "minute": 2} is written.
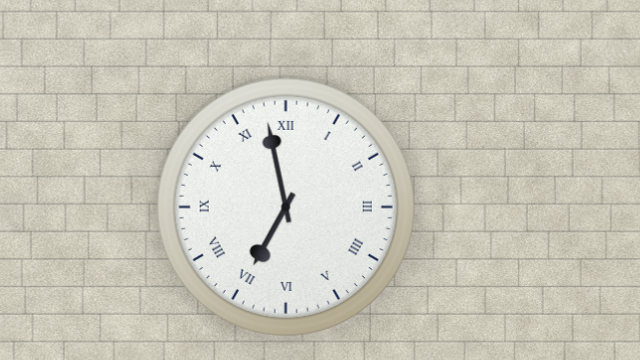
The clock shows {"hour": 6, "minute": 58}
